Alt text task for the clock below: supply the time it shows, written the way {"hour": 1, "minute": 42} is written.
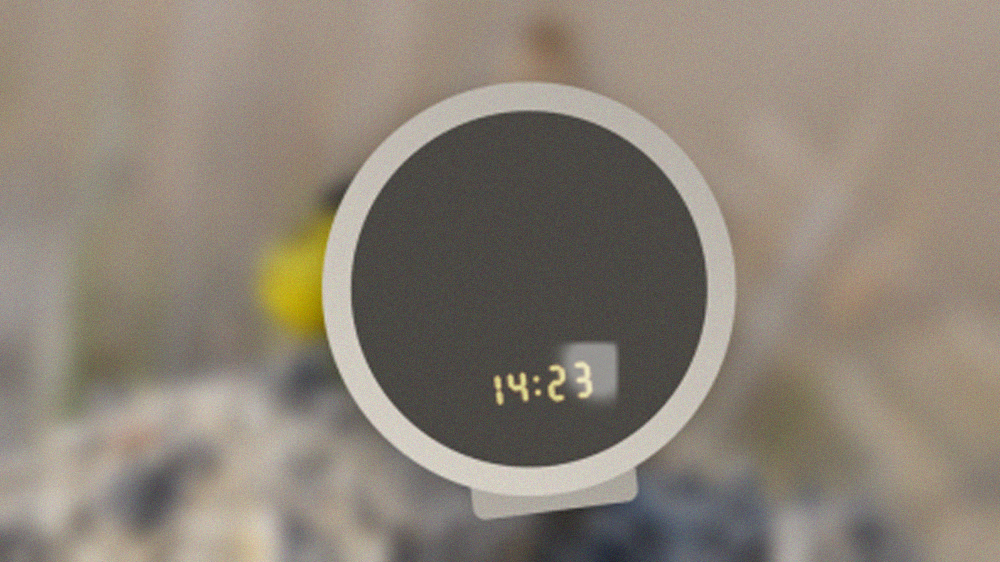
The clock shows {"hour": 14, "minute": 23}
